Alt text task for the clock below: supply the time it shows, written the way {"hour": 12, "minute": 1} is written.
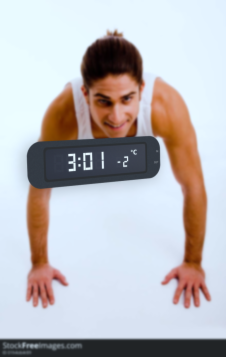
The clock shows {"hour": 3, "minute": 1}
